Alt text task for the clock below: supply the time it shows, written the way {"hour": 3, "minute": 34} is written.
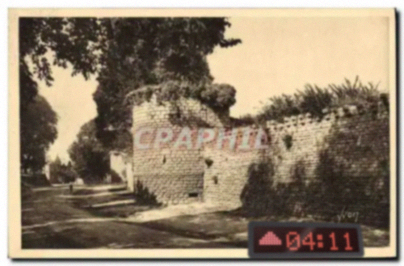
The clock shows {"hour": 4, "minute": 11}
